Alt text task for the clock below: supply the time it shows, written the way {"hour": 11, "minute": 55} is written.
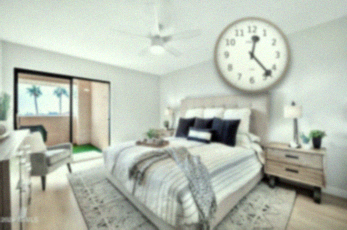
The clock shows {"hour": 12, "minute": 23}
